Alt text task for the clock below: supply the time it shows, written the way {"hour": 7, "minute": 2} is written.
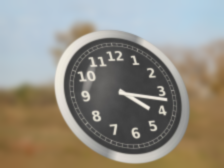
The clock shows {"hour": 4, "minute": 17}
